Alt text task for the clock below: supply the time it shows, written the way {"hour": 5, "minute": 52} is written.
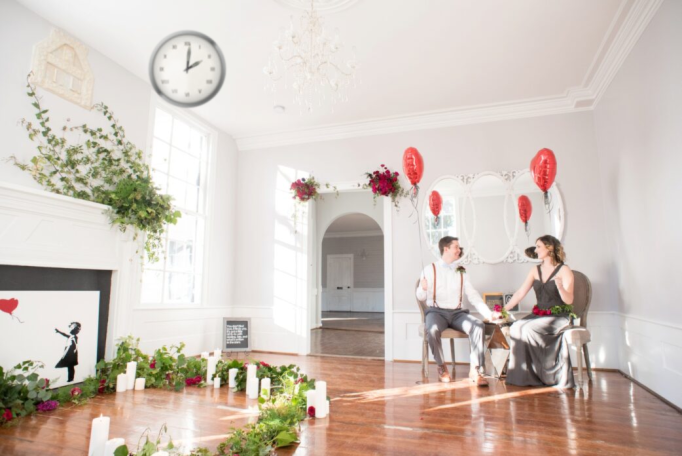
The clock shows {"hour": 2, "minute": 1}
